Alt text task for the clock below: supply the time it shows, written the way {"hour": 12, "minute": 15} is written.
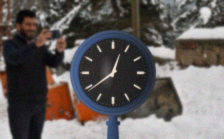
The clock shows {"hour": 12, "minute": 39}
